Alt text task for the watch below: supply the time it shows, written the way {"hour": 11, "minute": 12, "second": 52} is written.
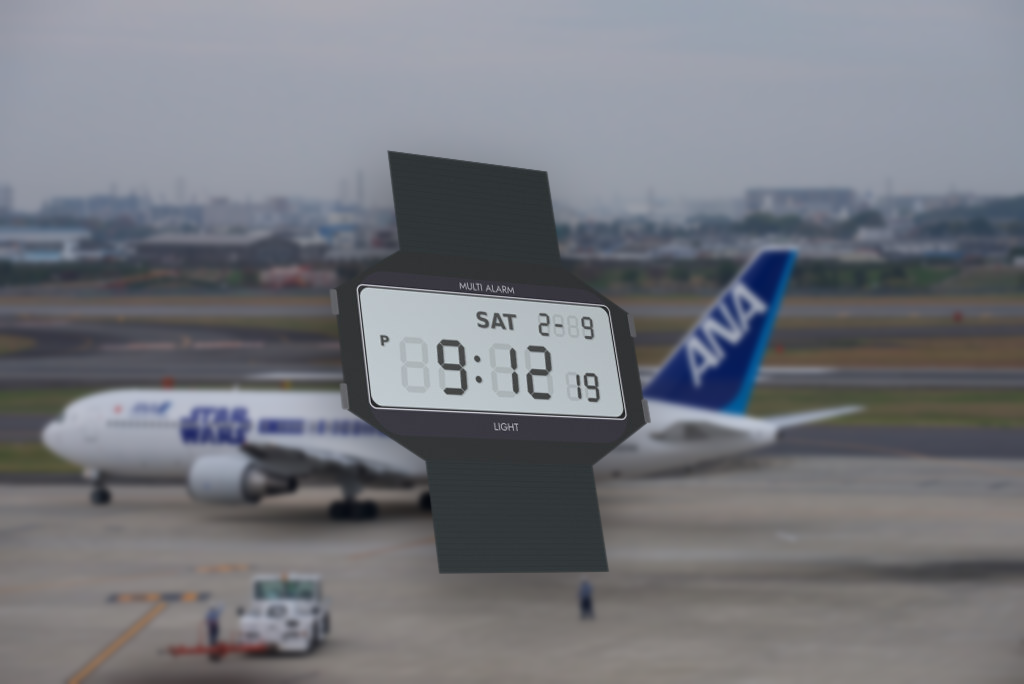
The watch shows {"hour": 9, "minute": 12, "second": 19}
